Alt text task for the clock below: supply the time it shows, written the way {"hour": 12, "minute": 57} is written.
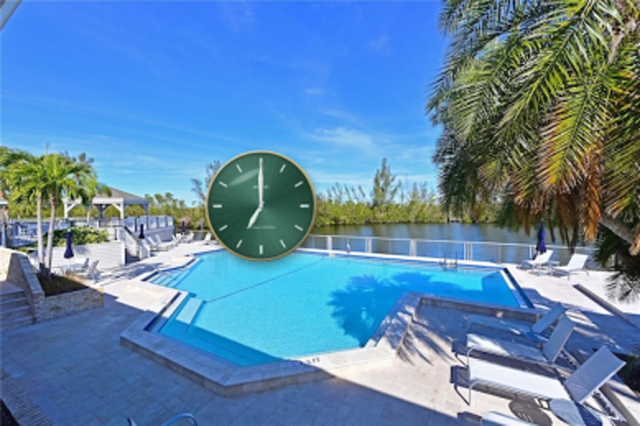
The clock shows {"hour": 7, "minute": 0}
